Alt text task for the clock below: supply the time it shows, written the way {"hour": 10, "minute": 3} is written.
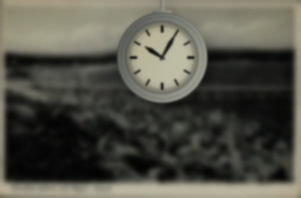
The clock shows {"hour": 10, "minute": 5}
